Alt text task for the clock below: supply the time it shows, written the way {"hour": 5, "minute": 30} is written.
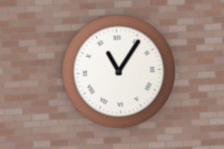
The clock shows {"hour": 11, "minute": 6}
